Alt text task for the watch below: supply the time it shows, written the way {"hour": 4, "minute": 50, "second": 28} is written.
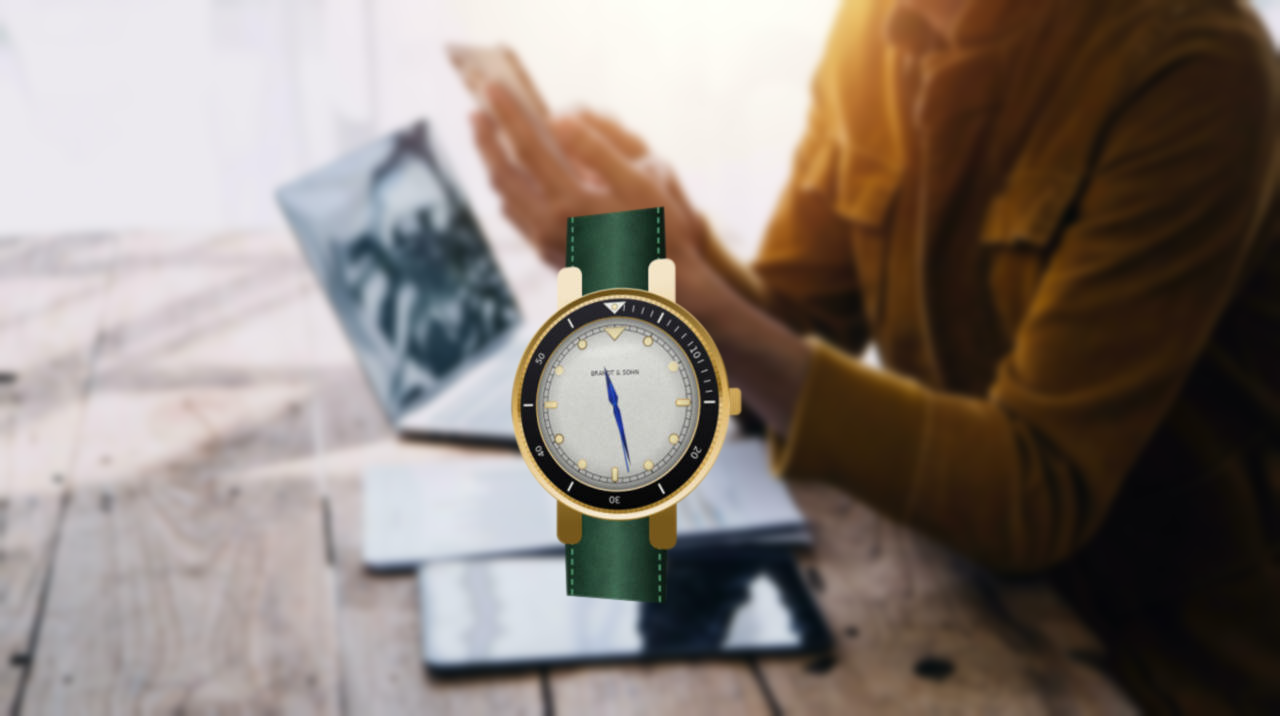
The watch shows {"hour": 11, "minute": 27, "second": 28}
